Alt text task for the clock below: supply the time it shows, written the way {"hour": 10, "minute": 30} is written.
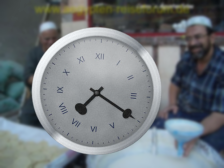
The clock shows {"hour": 7, "minute": 20}
